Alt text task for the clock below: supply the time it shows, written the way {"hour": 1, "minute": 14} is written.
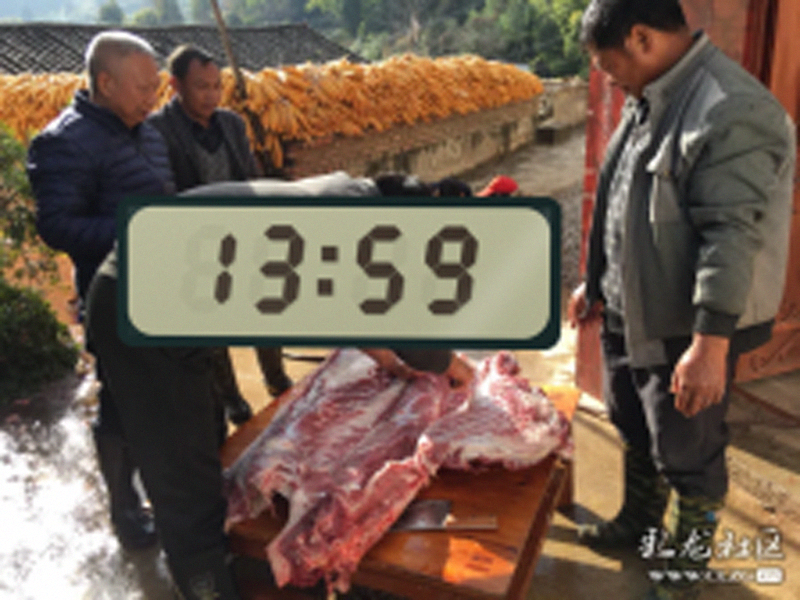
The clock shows {"hour": 13, "minute": 59}
